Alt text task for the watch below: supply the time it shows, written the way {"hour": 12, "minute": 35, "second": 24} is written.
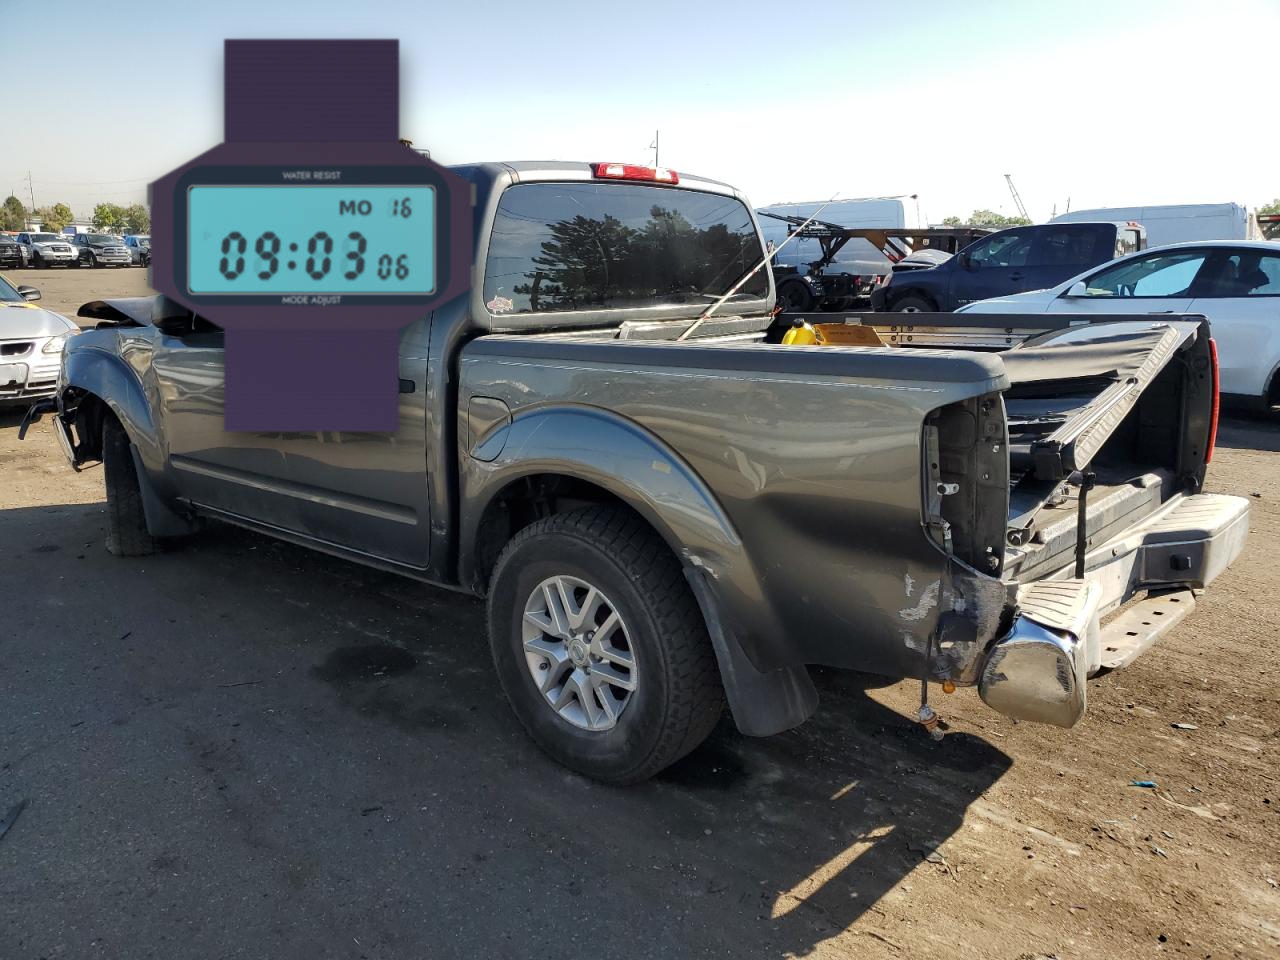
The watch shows {"hour": 9, "minute": 3, "second": 6}
